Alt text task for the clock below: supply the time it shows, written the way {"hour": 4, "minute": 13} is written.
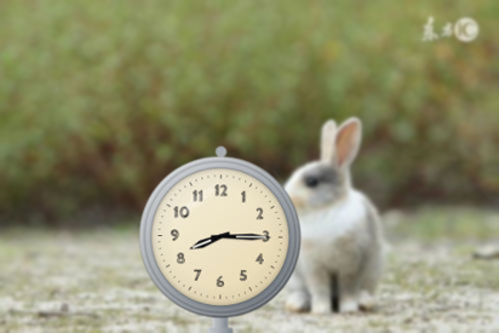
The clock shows {"hour": 8, "minute": 15}
